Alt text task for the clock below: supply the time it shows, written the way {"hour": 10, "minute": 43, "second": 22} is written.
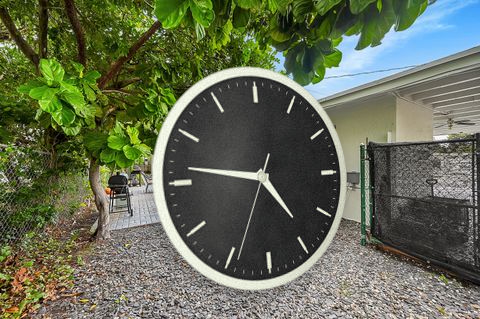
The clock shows {"hour": 4, "minute": 46, "second": 34}
